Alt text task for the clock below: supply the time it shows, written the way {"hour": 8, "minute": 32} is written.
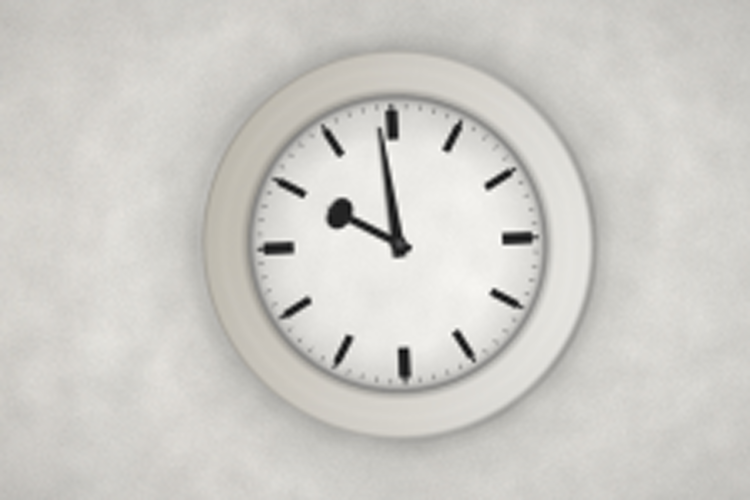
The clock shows {"hour": 9, "minute": 59}
